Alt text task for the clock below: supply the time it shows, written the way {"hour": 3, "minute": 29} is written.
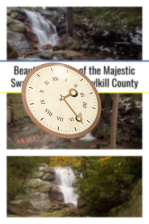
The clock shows {"hour": 2, "minute": 27}
